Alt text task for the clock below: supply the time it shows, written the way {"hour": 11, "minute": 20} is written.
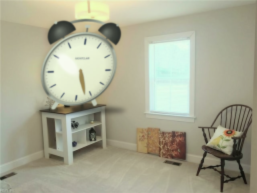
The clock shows {"hour": 5, "minute": 27}
